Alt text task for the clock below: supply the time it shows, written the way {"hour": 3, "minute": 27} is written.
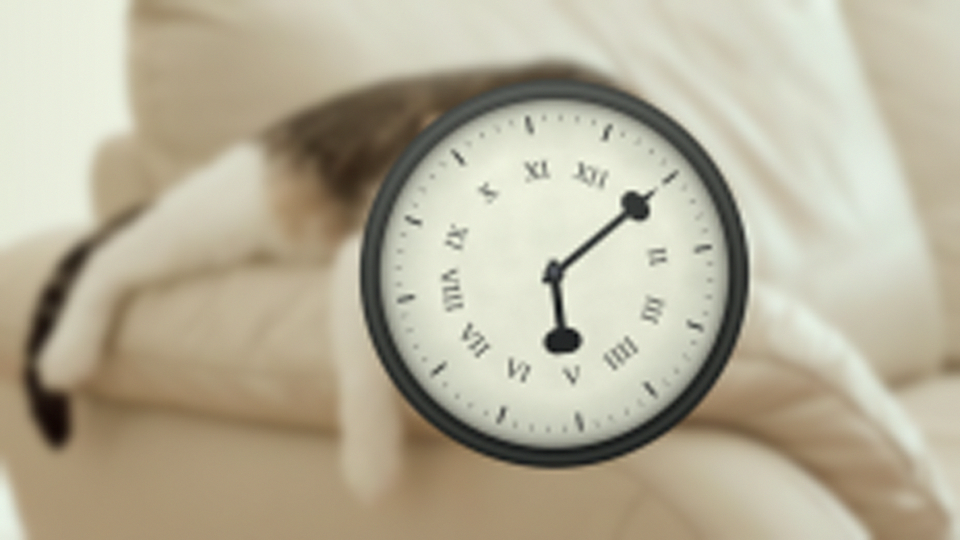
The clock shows {"hour": 5, "minute": 5}
